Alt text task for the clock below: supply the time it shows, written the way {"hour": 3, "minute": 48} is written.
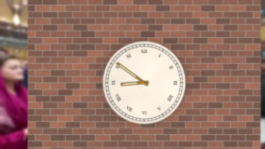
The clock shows {"hour": 8, "minute": 51}
